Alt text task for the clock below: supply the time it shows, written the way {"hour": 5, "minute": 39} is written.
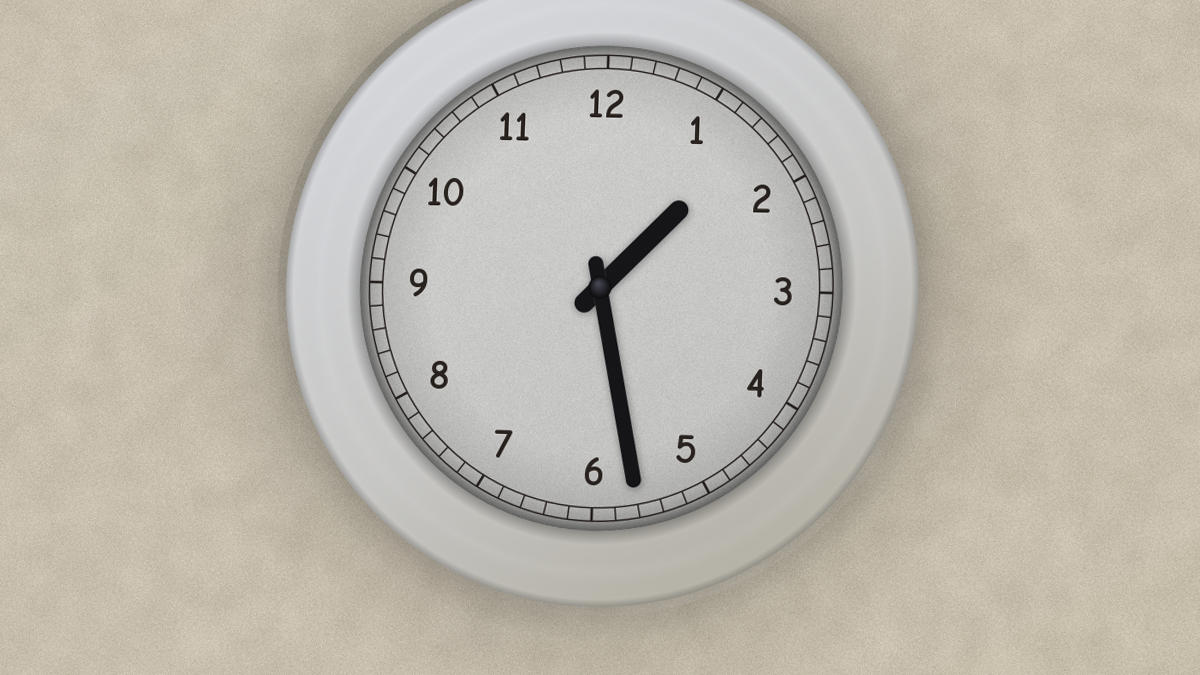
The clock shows {"hour": 1, "minute": 28}
